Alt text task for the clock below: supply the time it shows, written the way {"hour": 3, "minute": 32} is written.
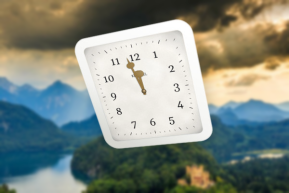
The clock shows {"hour": 11, "minute": 58}
